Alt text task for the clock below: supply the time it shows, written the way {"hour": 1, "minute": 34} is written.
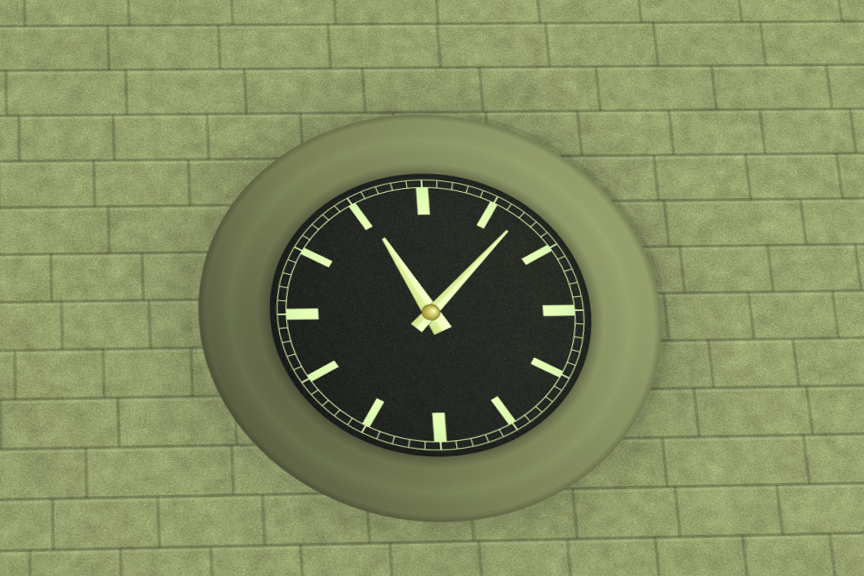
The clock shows {"hour": 11, "minute": 7}
